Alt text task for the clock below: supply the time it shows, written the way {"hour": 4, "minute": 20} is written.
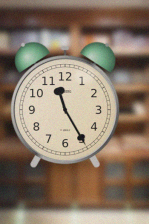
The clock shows {"hour": 11, "minute": 25}
